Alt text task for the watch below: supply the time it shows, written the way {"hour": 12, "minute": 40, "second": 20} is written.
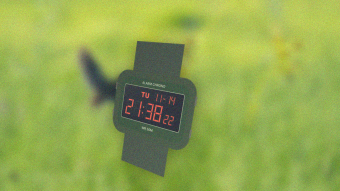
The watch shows {"hour": 21, "minute": 38, "second": 22}
